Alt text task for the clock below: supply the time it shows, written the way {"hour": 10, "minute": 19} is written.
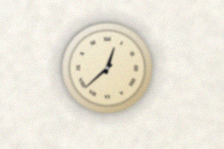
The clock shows {"hour": 12, "minute": 38}
